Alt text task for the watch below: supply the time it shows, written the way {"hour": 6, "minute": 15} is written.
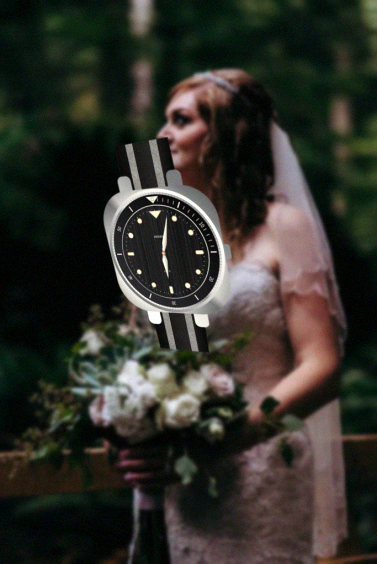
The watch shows {"hour": 6, "minute": 3}
